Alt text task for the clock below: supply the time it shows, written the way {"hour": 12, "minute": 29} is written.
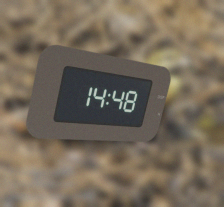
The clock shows {"hour": 14, "minute": 48}
